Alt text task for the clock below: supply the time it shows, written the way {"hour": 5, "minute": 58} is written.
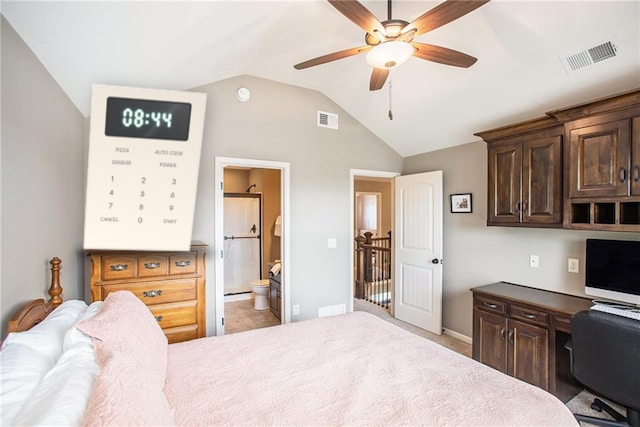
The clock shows {"hour": 8, "minute": 44}
